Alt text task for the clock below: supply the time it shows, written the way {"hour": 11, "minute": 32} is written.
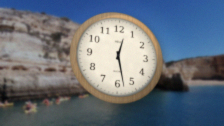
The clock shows {"hour": 12, "minute": 28}
